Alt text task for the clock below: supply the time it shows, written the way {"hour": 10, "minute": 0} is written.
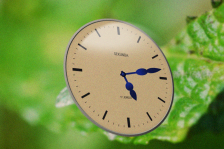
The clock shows {"hour": 5, "minute": 13}
